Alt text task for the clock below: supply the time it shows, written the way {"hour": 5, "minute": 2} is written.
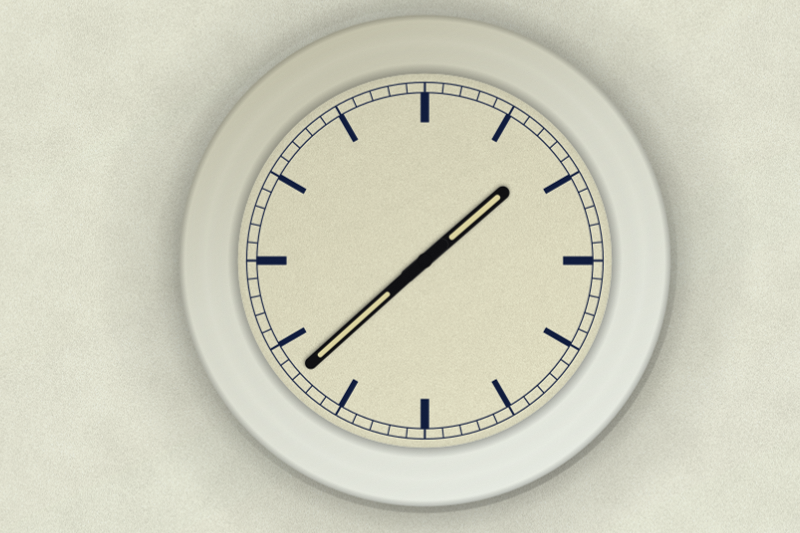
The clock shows {"hour": 1, "minute": 38}
